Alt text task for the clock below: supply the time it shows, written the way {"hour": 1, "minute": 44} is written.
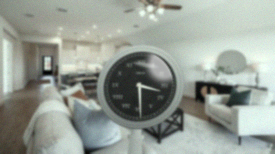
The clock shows {"hour": 3, "minute": 29}
